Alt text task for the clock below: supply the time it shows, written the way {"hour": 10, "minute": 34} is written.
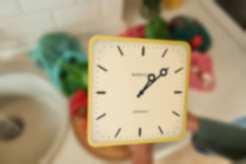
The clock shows {"hour": 1, "minute": 8}
